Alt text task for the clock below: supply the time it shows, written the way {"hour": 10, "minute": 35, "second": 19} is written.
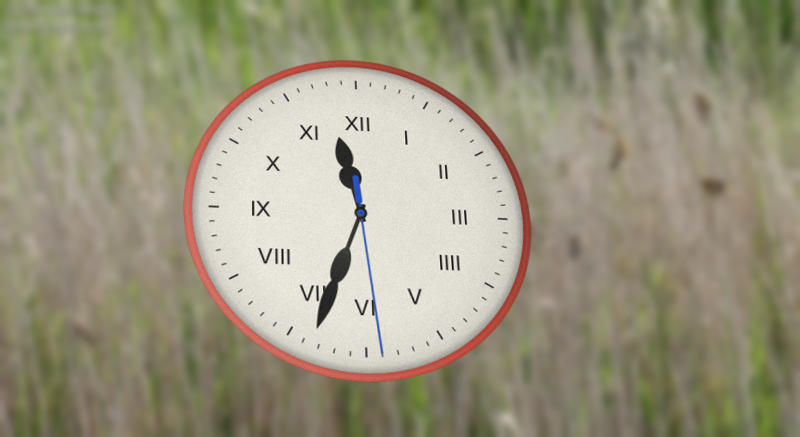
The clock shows {"hour": 11, "minute": 33, "second": 29}
